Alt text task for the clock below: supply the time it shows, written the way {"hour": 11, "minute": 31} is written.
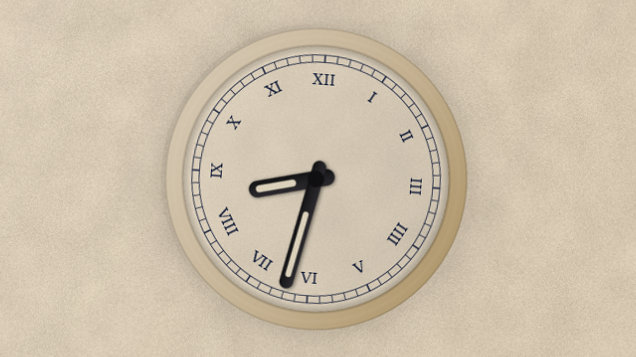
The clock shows {"hour": 8, "minute": 32}
